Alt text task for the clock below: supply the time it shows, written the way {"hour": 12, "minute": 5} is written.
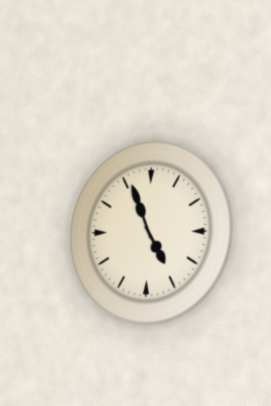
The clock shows {"hour": 4, "minute": 56}
